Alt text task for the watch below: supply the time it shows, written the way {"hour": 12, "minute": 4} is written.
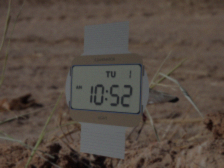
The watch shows {"hour": 10, "minute": 52}
